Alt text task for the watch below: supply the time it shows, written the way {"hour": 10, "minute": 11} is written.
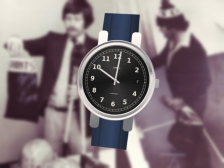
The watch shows {"hour": 10, "minute": 1}
